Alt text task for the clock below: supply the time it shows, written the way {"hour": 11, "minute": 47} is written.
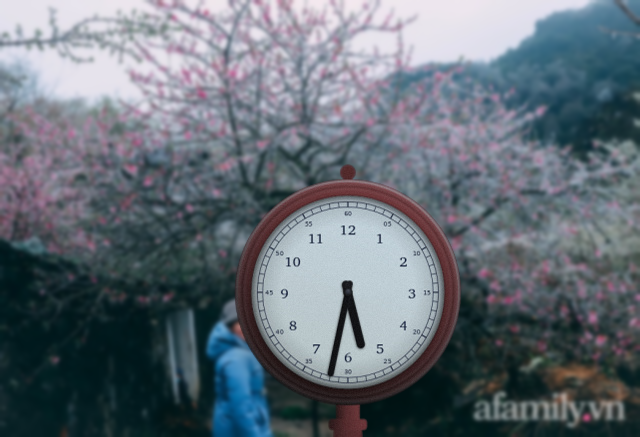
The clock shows {"hour": 5, "minute": 32}
